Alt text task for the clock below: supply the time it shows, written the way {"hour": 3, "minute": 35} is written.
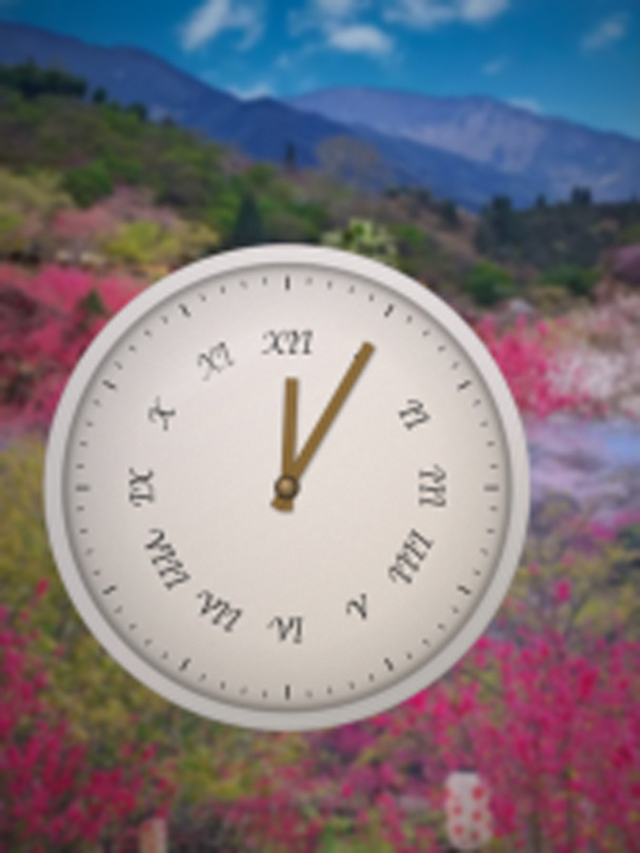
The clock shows {"hour": 12, "minute": 5}
